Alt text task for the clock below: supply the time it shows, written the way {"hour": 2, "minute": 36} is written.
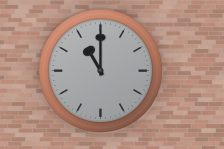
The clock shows {"hour": 11, "minute": 0}
